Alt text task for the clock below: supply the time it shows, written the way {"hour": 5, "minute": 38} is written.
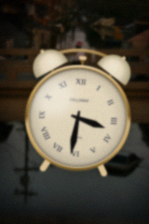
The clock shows {"hour": 3, "minute": 31}
